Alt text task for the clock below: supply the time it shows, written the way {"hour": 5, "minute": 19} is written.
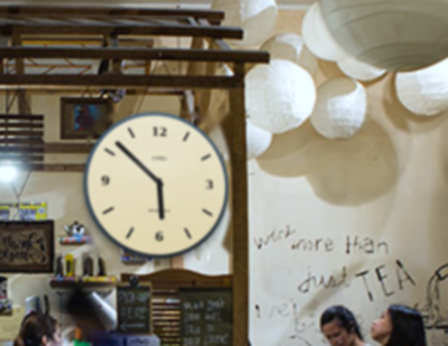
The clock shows {"hour": 5, "minute": 52}
